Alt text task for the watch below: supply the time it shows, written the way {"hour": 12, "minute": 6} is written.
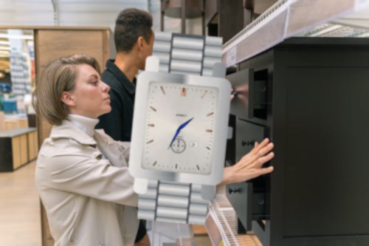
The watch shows {"hour": 1, "minute": 34}
